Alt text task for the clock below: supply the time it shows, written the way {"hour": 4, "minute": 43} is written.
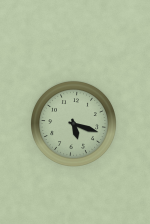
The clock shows {"hour": 5, "minute": 17}
